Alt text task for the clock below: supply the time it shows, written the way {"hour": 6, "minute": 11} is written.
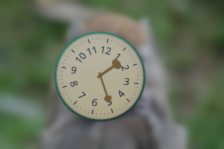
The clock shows {"hour": 1, "minute": 25}
